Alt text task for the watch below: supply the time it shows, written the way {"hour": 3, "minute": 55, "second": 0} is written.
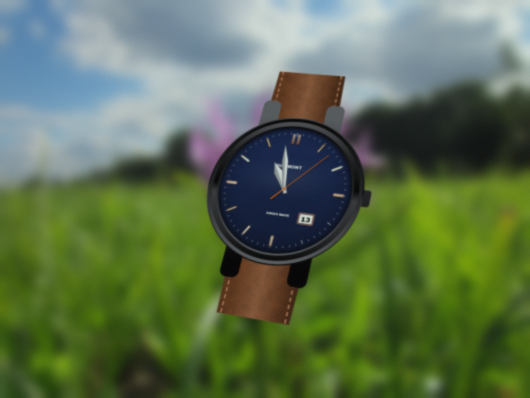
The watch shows {"hour": 10, "minute": 58, "second": 7}
